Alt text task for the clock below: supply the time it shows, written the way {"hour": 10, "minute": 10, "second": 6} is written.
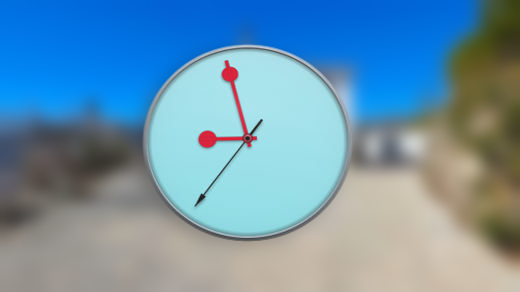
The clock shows {"hour": 8, "minute": 57, "second": 36}
